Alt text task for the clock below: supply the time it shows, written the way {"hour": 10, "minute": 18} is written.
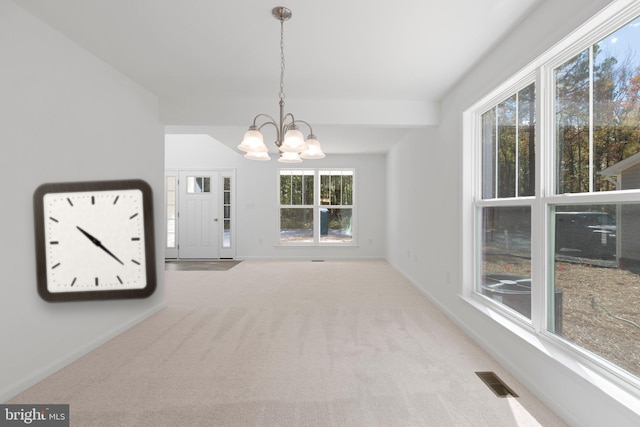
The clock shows {"hour": 10, "minute": 22}
